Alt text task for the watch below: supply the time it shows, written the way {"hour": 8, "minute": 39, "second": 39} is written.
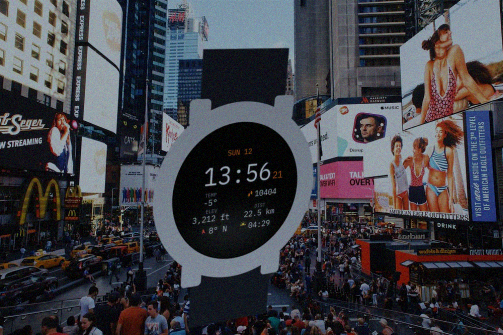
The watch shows {"hour": 13, "minute": 56, "second": 21}
